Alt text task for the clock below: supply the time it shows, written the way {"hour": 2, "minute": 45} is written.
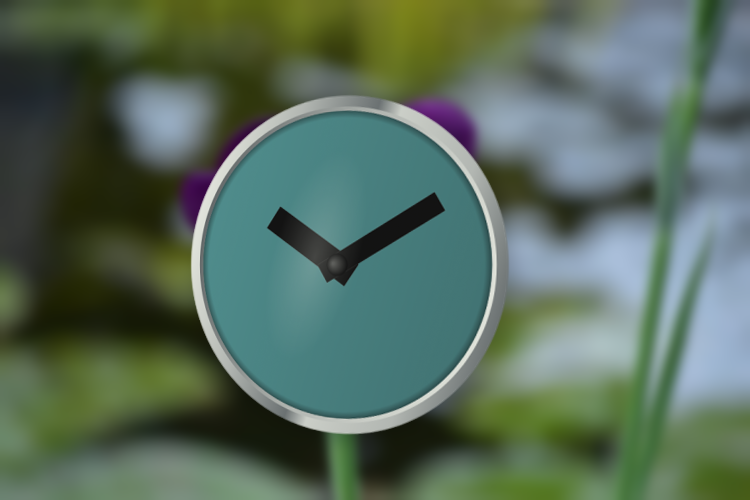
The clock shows {"hour": 10, "minute": 10}
